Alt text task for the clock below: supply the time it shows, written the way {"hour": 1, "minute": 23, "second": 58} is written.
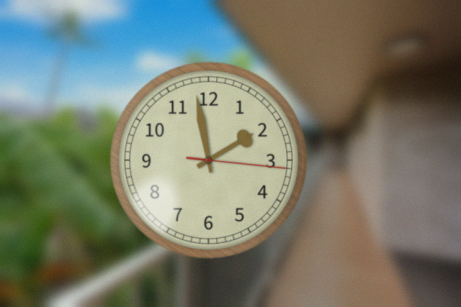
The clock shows {"hour": 1, "minute": 58, "second": 16}
